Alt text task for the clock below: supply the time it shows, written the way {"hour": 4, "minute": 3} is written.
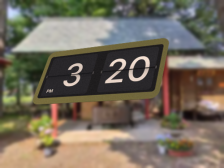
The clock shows {"hour": 3, "minute": 20}
